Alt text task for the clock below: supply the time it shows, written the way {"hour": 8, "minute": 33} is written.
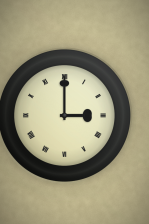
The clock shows {"hour": 3, "minute": 0}
